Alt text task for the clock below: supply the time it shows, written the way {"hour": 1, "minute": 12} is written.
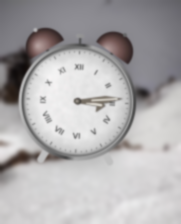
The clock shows {"hour": 3, "minute": 14}
